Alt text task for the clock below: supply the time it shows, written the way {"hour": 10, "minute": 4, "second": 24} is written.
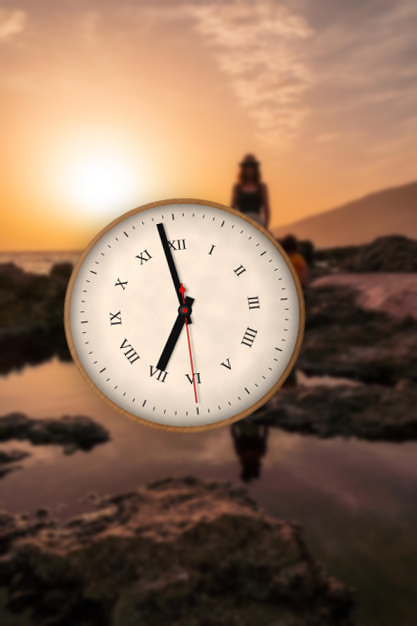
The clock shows {"hour": 6, "minute": 58, "second": 30}
